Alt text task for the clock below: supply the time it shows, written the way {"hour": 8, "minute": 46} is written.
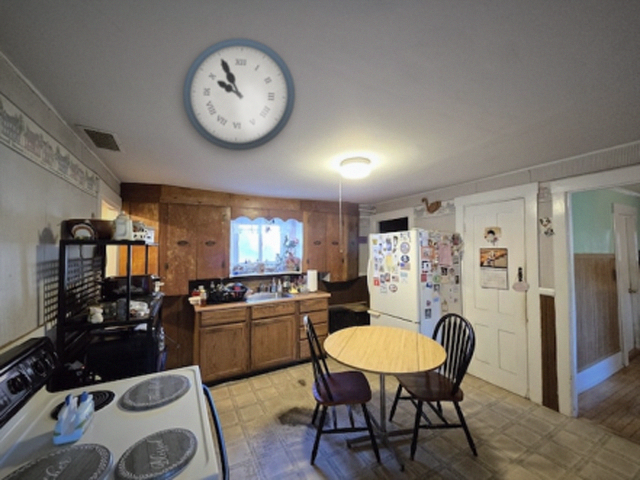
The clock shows {"hour": 9, "minute": 55}
